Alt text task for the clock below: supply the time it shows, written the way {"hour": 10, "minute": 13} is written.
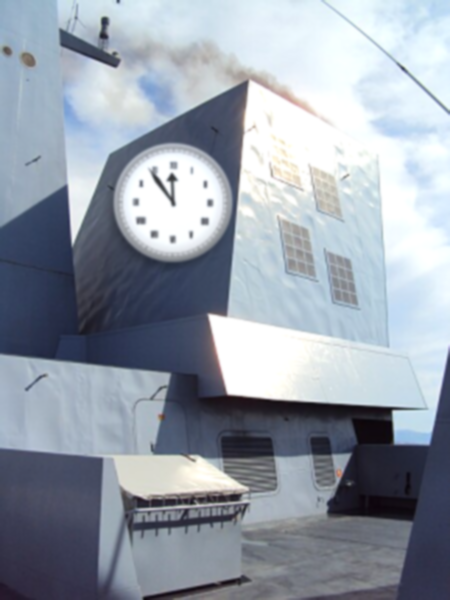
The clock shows {"hour": 11, "minute": 54}
